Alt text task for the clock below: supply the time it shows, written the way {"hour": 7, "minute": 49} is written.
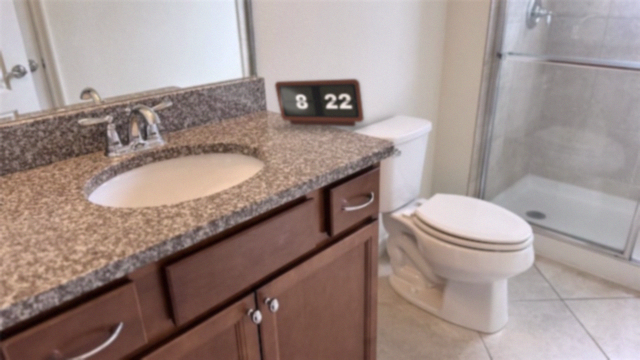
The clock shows {"hour": 8, "minute": 22}
